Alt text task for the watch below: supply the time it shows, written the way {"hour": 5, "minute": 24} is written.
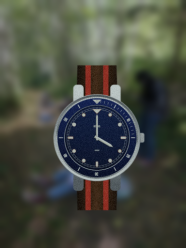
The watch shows {"hour": 4, "minute": 0}
